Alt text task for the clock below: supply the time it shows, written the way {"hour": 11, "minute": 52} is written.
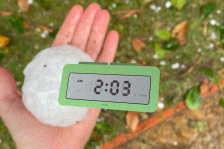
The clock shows {"hour": 2, "minute": 3}
